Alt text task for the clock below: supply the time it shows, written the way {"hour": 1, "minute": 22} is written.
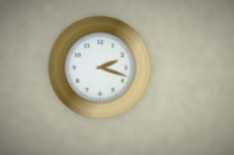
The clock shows {"hour": 2, "minute": 18}
